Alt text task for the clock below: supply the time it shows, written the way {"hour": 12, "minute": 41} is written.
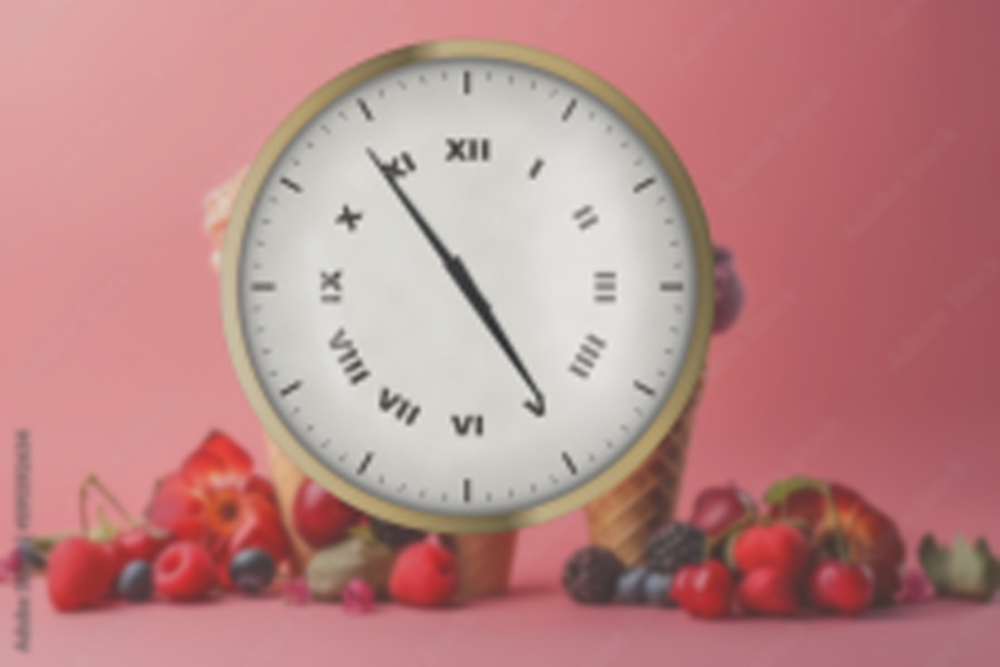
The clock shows {"hour": 4, "minute": 54}
